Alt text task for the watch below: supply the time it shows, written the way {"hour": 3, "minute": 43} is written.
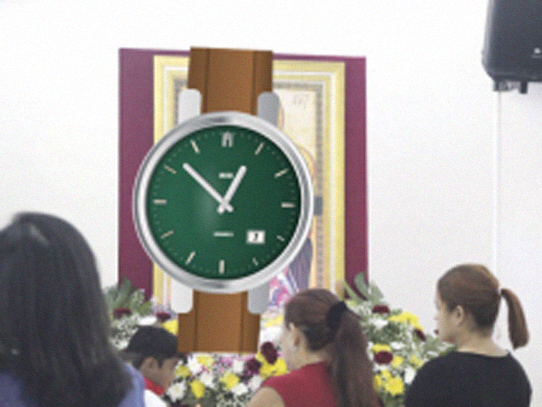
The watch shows {"hour": 12, "minute": 52}
